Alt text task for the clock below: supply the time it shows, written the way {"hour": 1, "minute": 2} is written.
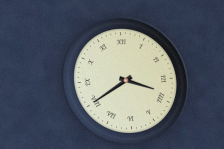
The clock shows {"hour": 3, "minute": 40}
